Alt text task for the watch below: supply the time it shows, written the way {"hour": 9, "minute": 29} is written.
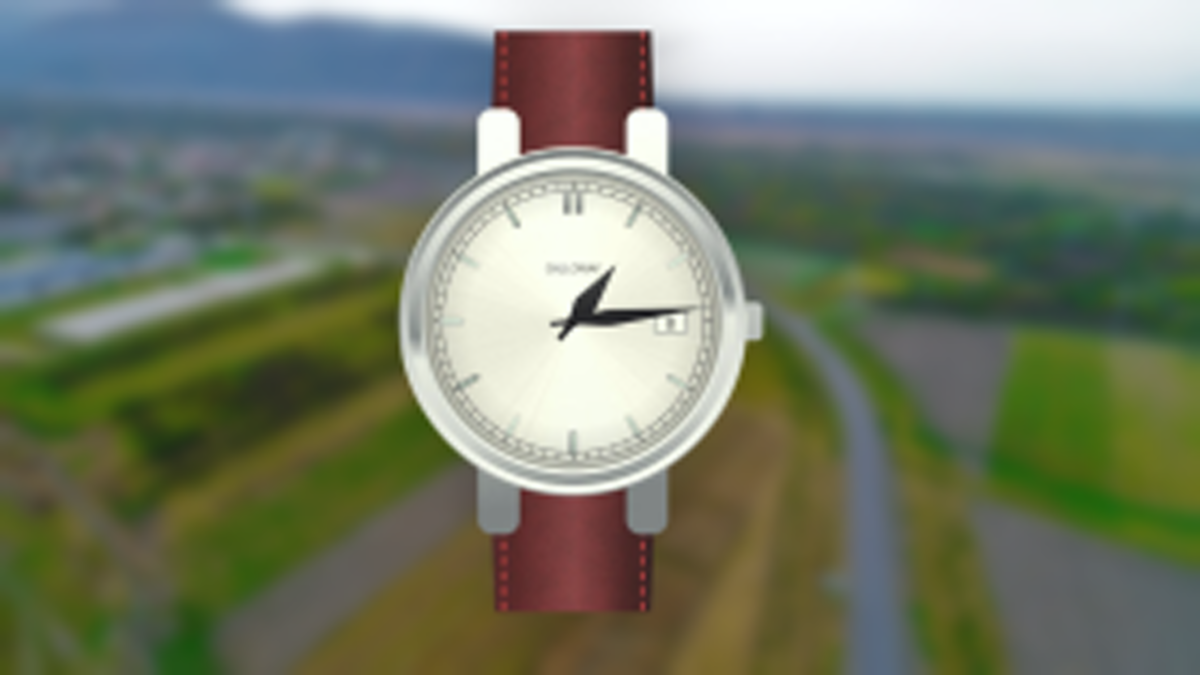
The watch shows {"hour": 1, "minute": 14}
